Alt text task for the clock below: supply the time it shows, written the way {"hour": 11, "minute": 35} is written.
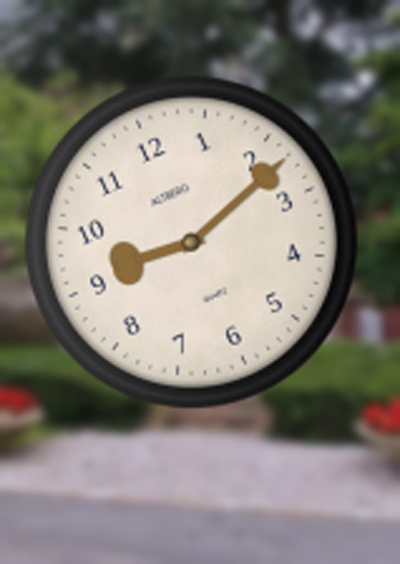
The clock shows {"hour": 9, "minute": 12}
